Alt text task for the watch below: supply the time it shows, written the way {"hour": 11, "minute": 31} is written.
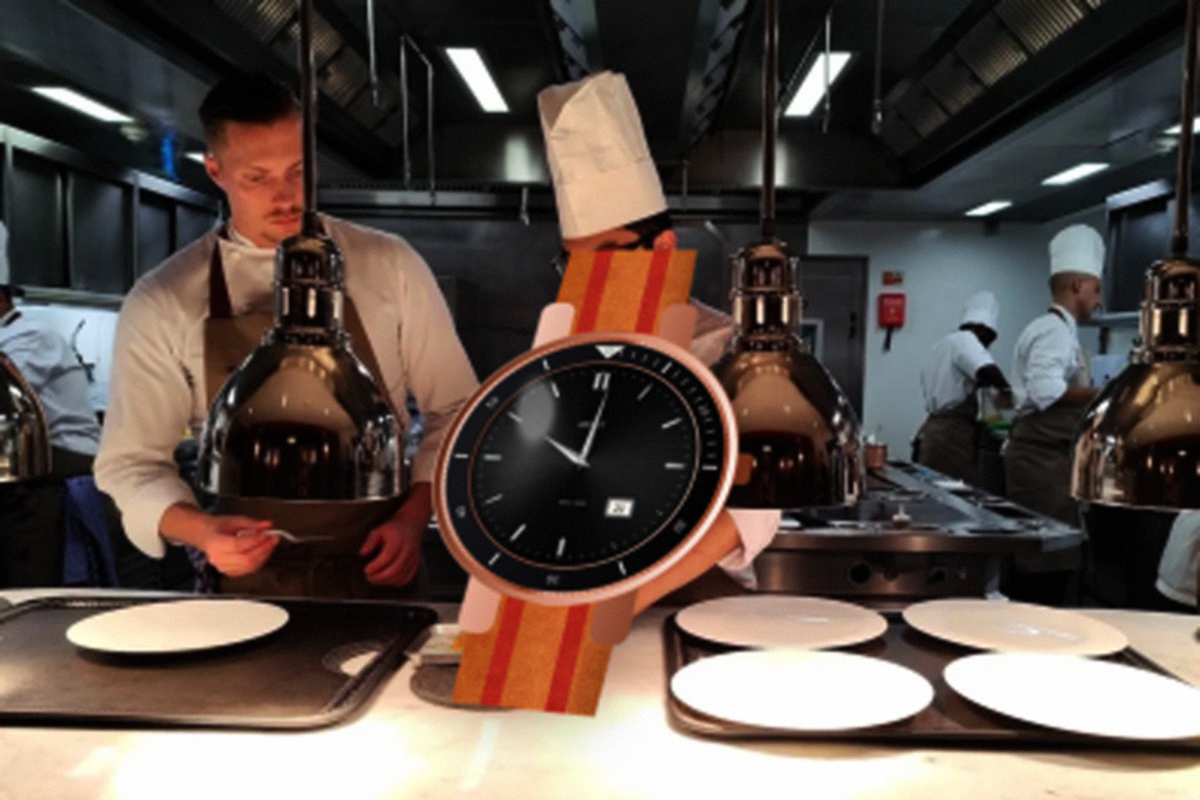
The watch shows {"hour": 10, "minute": 1}
